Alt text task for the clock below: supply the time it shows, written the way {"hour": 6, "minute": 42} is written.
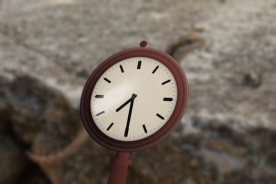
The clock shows {"hour": 7, "minute": 30}
